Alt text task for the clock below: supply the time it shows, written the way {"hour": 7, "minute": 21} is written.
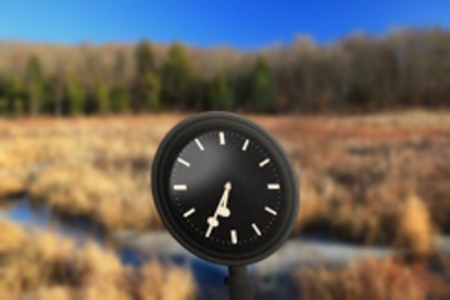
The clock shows {"hour": 6, "minute": 35}
